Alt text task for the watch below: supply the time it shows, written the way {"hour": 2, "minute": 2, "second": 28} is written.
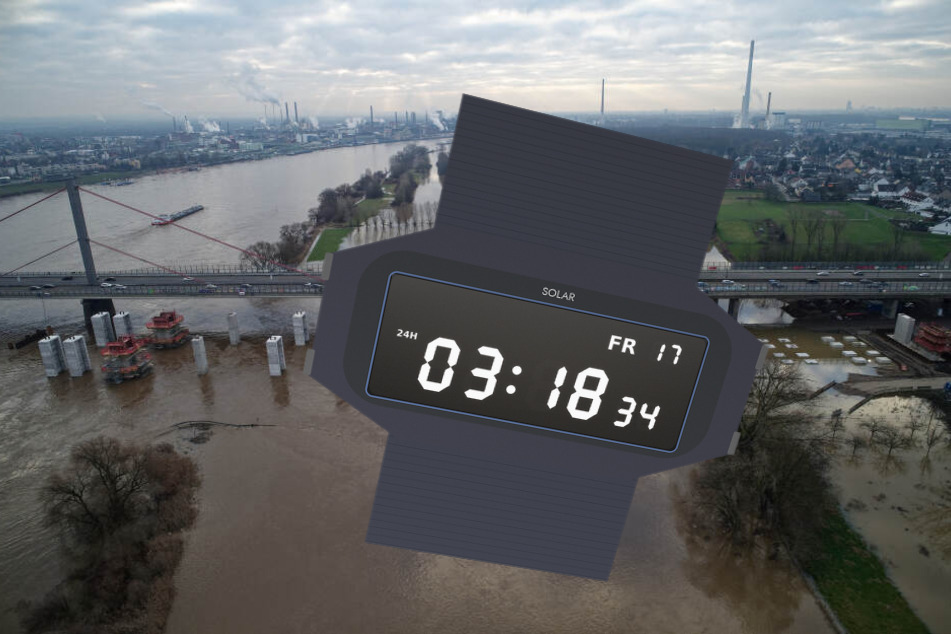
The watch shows {"hour": 3, "minute": 18, "second": 34}
